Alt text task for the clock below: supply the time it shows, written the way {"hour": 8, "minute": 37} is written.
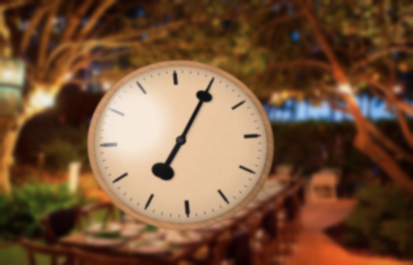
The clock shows {"hour": 7, "minute": 5}
